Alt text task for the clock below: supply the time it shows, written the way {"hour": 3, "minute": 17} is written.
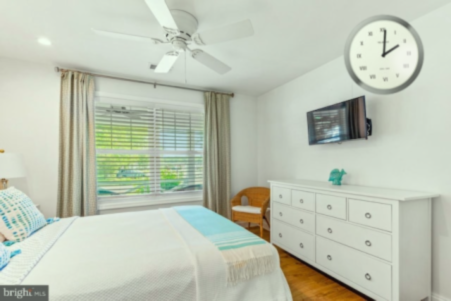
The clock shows {"hour": 2, "minute": 1}
